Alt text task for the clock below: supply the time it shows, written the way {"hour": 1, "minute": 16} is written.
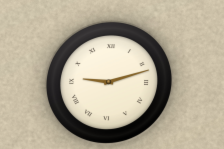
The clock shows {"hour": 9, "minute": 12}
